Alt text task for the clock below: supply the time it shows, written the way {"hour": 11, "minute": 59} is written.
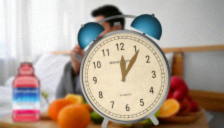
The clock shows {"hour": 12, "minute": 6}
